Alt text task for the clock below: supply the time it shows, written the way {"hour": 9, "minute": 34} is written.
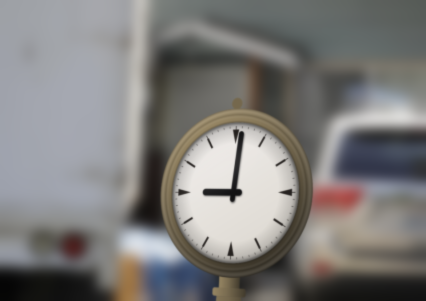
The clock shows {"hour": 9, "minute": 1}
